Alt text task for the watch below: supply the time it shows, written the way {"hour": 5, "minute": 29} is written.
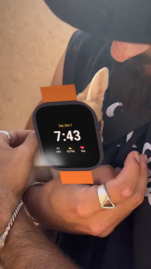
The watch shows {"hour": 7, "minute": 43}
